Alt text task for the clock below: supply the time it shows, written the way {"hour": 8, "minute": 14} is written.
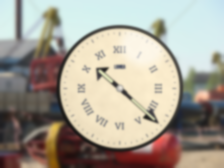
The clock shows {"hour": 10, "minute": 22}
